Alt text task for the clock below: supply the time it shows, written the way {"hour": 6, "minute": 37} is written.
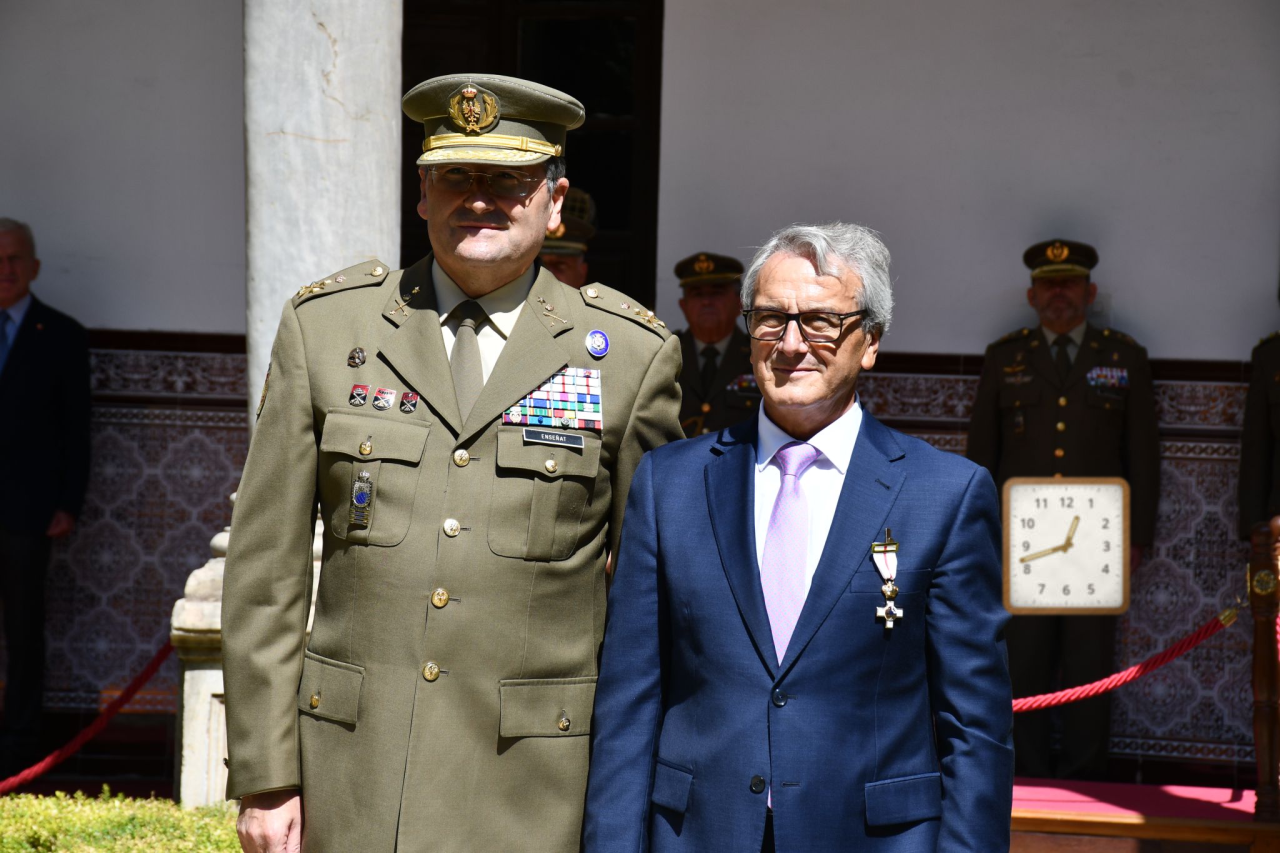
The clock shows {"hour": 12, "minute": 42}
